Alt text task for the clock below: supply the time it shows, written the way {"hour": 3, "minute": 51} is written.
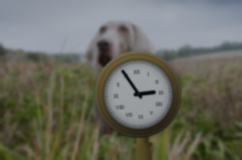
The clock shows {"hour": 2, "minute": 55}
